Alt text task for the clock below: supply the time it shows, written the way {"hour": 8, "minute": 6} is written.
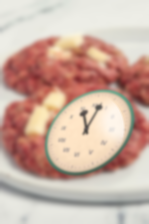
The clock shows {"hour": 11, "minute": 2}
